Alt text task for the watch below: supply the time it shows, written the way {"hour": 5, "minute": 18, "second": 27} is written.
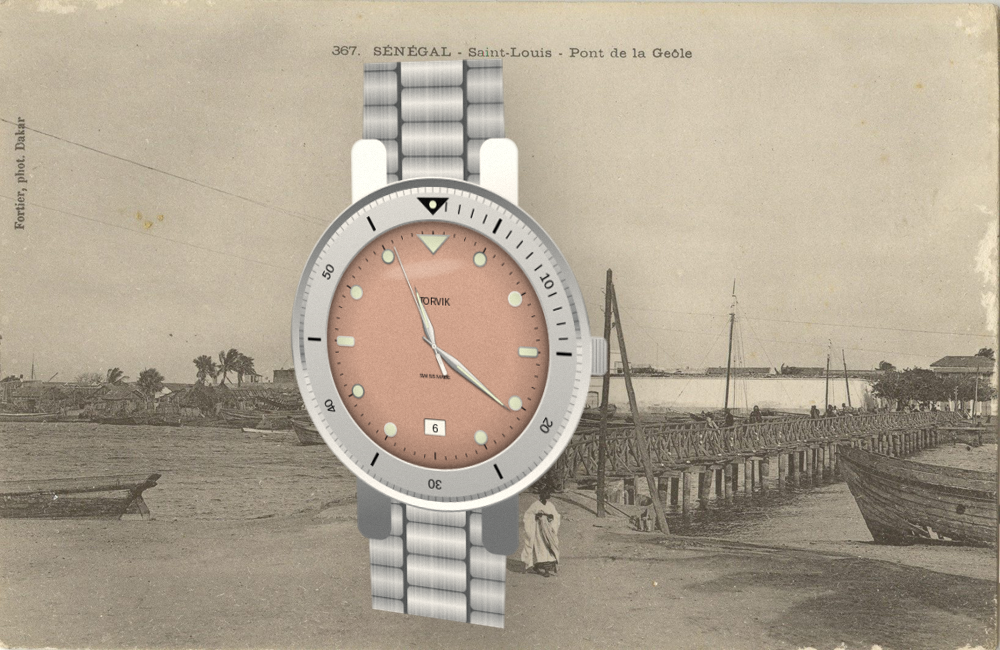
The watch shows {"hour": 11, "minute": 20, "second": 56}
